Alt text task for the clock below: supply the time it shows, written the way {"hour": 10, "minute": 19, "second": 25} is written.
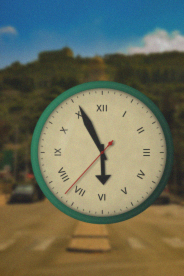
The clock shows {"hour": 5, "minute": 55, "second": 37}
